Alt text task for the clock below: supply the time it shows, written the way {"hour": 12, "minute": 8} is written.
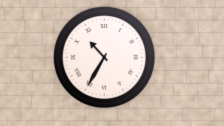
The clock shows {"hour": 10, "minute": 35}
